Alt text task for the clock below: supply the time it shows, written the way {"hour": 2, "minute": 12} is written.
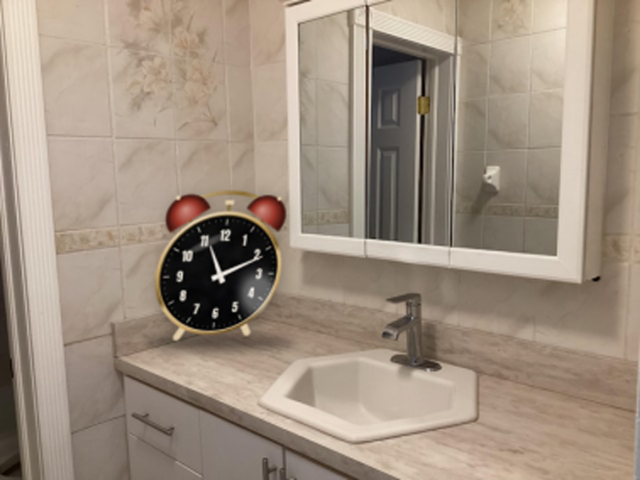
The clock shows {"hour": 11, "minute": 11}
